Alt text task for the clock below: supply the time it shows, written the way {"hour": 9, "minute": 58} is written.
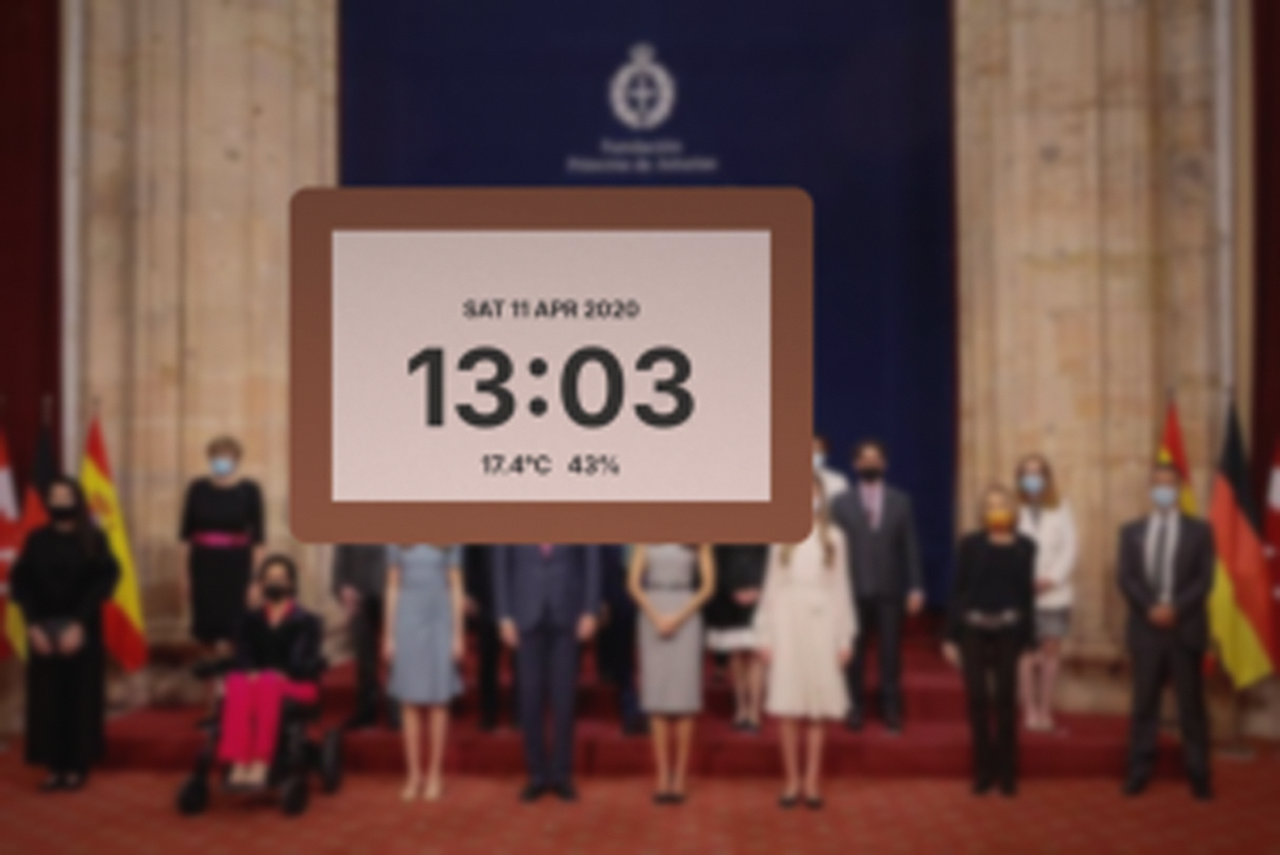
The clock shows {"hour": 13, "minute": 3}
